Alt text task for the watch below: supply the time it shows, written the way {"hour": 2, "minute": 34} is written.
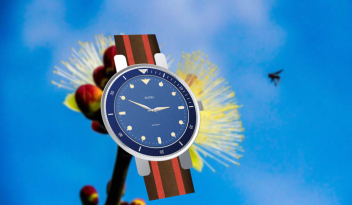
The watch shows {"hour": 2, "minute": 50}
